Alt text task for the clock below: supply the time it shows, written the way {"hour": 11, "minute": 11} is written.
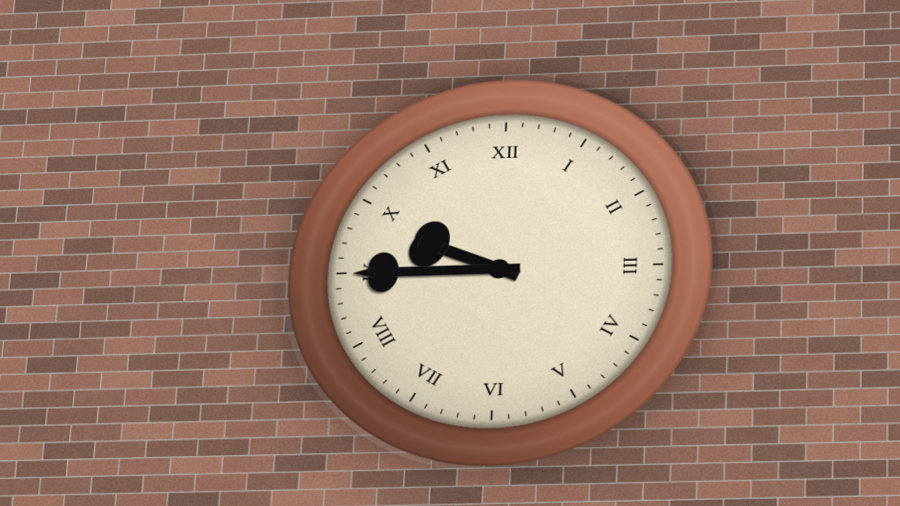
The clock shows {"hour": 9, "minute": 45}
